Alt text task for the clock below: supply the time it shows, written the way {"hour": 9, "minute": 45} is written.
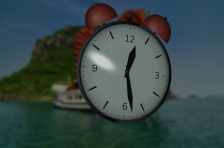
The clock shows {"hour": 12, "minute": 28}
